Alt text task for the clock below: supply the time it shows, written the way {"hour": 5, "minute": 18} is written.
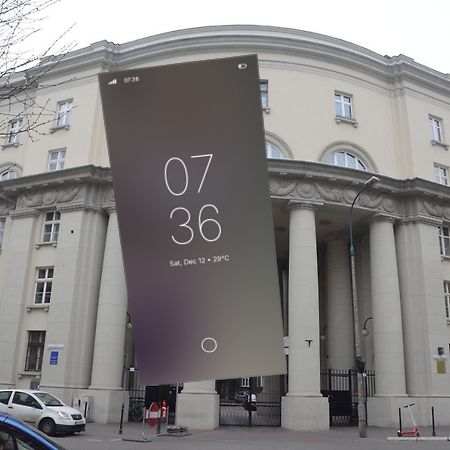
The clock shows {"hour": 7, "minute": 36}
